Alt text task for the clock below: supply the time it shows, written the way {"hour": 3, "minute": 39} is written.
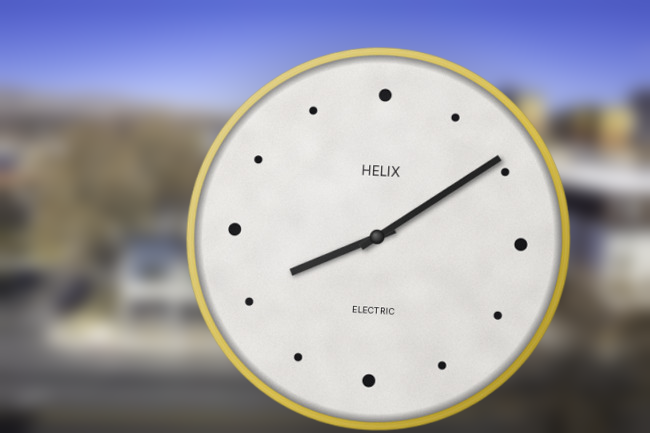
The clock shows {"hour": 8, "minute": 9}
